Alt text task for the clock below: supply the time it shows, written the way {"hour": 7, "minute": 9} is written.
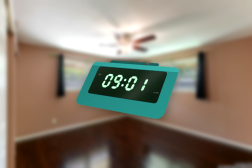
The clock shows {"hour": 9, "minute": 1}
